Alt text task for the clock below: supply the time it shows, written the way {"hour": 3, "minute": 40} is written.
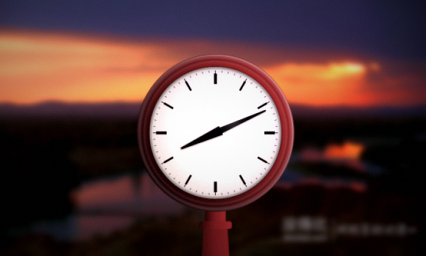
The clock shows {"hour": 8, "minute": 11}
